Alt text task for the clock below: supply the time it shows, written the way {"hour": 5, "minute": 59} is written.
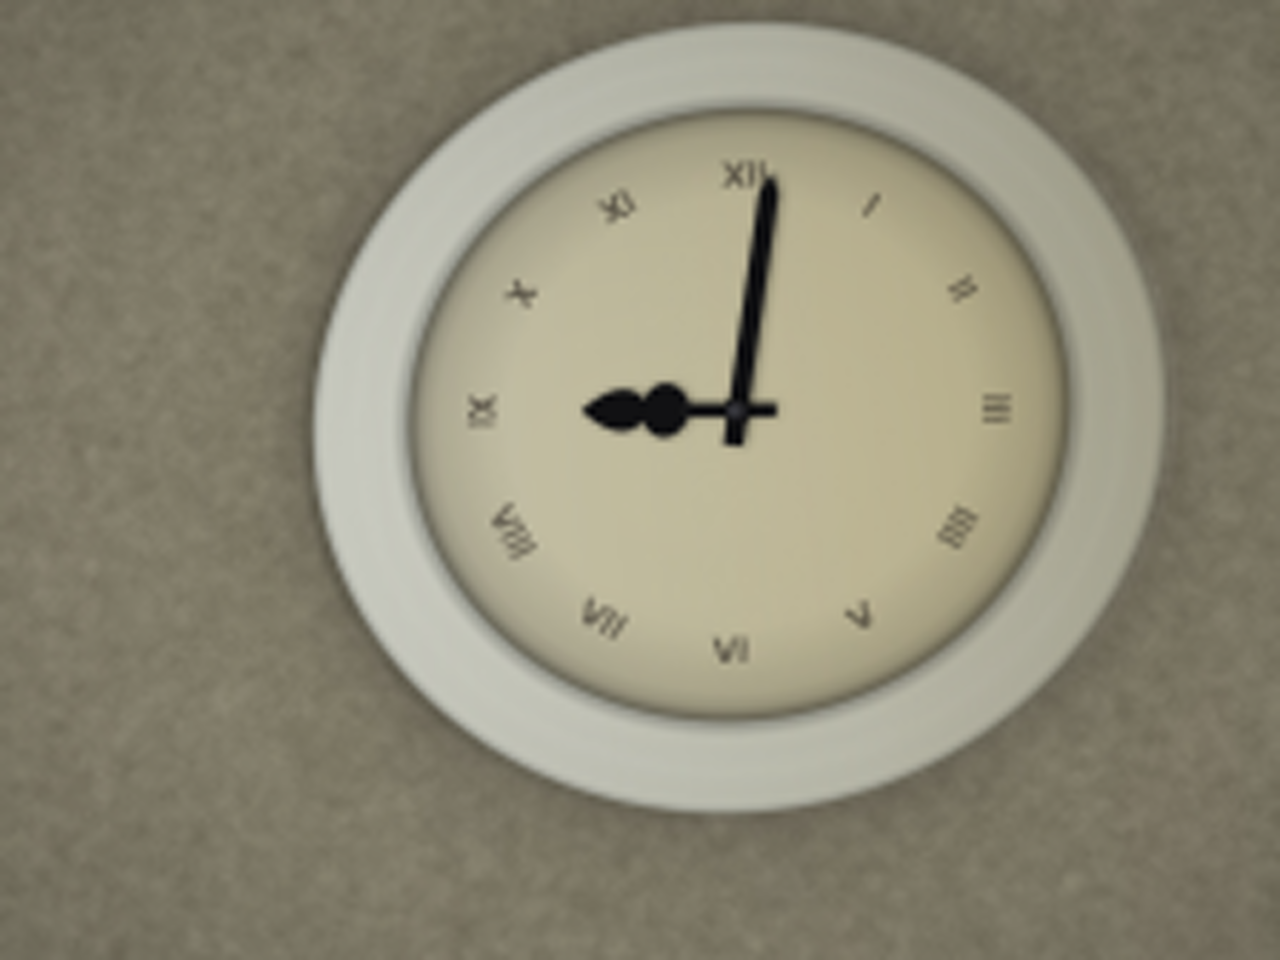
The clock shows {"hour": 9, "minute": 1}
